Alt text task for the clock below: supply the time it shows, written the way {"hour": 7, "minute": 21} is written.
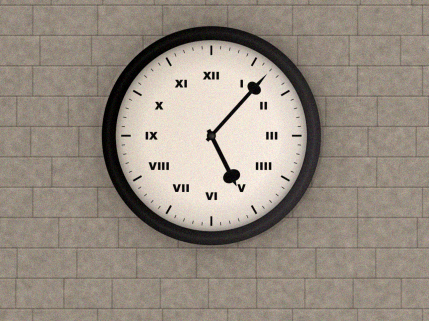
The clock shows {"hour": 5, "minute": 7}
